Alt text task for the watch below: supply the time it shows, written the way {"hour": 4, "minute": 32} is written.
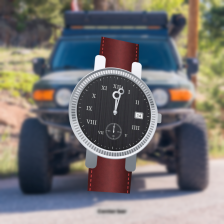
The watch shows {"hour": 12, "minute": 2}
